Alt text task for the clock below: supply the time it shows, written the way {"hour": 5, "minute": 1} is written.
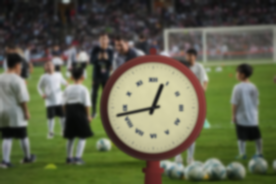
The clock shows {"hour": 12, "minute": 43}
